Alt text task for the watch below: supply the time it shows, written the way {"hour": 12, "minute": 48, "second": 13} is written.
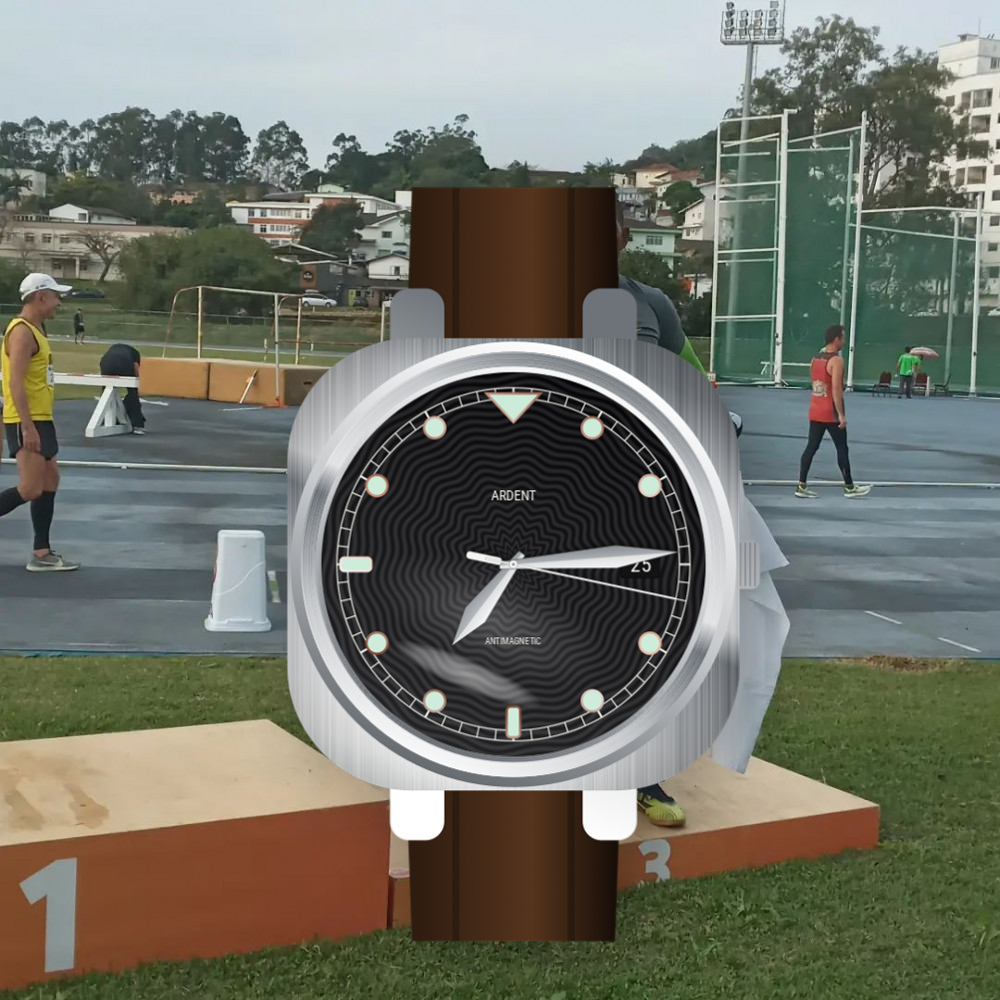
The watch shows {"hour": 7, "minute": 14, "second": 17}
